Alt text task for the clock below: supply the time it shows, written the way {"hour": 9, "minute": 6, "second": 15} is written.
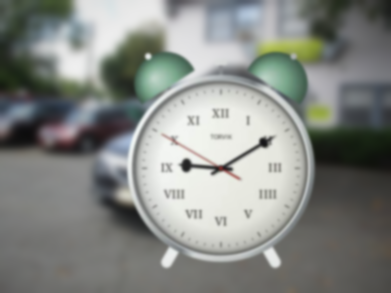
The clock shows {"hour": 9, "minute": 9, "second": 50}
